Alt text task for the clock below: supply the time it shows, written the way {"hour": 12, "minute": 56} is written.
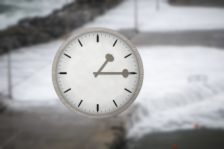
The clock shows {"hour": 1, "minute": 15}
